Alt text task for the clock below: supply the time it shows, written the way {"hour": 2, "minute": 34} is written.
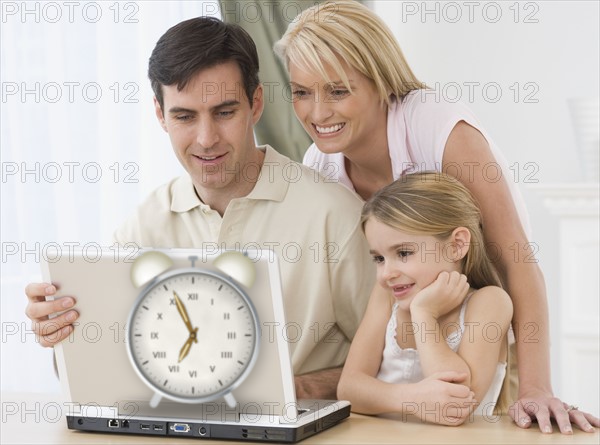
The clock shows {"hour": 6, "minute": 56}
